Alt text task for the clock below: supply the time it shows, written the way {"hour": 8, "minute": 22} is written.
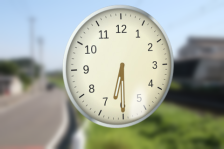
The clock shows {"hour": 6, "minute": 30}
